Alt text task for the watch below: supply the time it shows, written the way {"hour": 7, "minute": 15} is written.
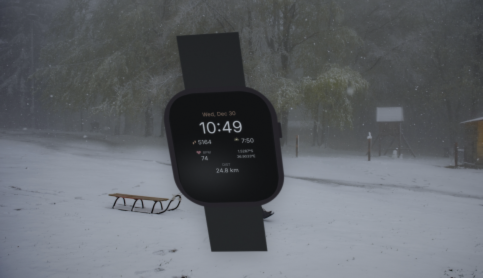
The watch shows {"hour": 10, "minute": 49}
